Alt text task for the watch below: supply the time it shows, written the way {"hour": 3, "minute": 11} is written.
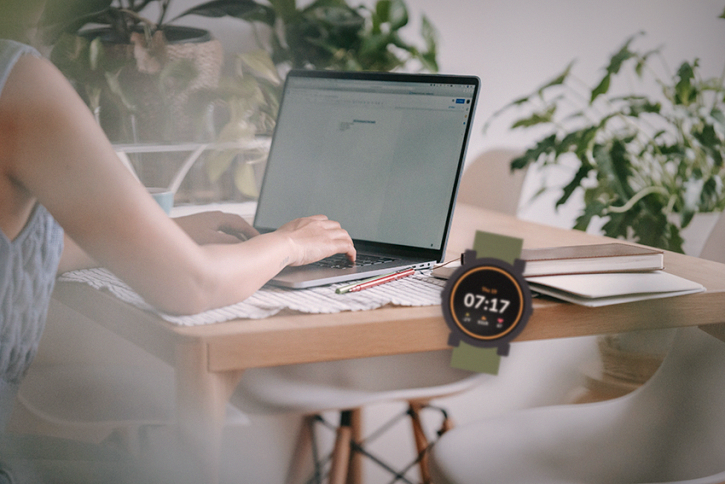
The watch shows {"hour": 7, "minute": 17}
